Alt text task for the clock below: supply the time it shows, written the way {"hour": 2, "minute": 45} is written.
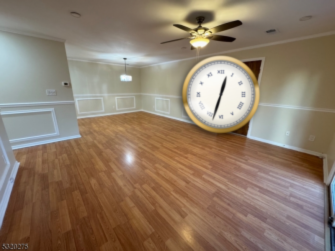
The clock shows {"hour": 12, "minute": 33}
